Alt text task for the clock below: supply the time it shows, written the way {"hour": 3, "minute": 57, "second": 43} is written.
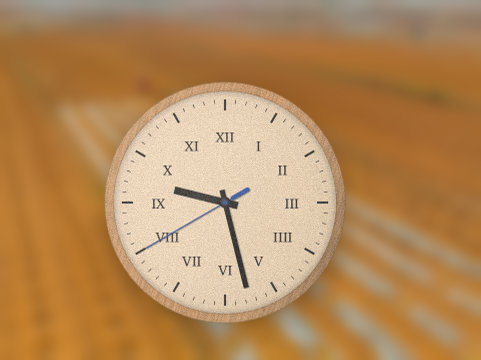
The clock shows {"hour": 9, "minute": 27, "second": 40}
